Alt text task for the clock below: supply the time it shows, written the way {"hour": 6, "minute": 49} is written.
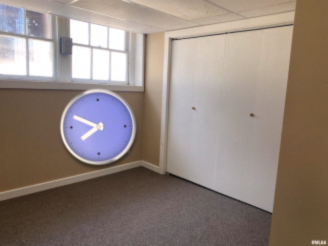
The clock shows {"hour": 7, "minute": 49}
